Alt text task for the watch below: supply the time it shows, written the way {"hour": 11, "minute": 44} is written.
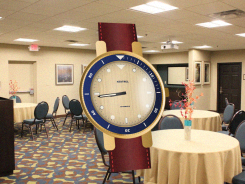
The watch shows {"hour": 8, "minute": 44}
